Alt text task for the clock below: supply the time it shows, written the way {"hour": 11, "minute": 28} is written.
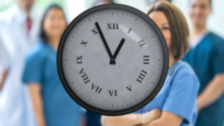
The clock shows {"hour": 12, "minute": 56}
